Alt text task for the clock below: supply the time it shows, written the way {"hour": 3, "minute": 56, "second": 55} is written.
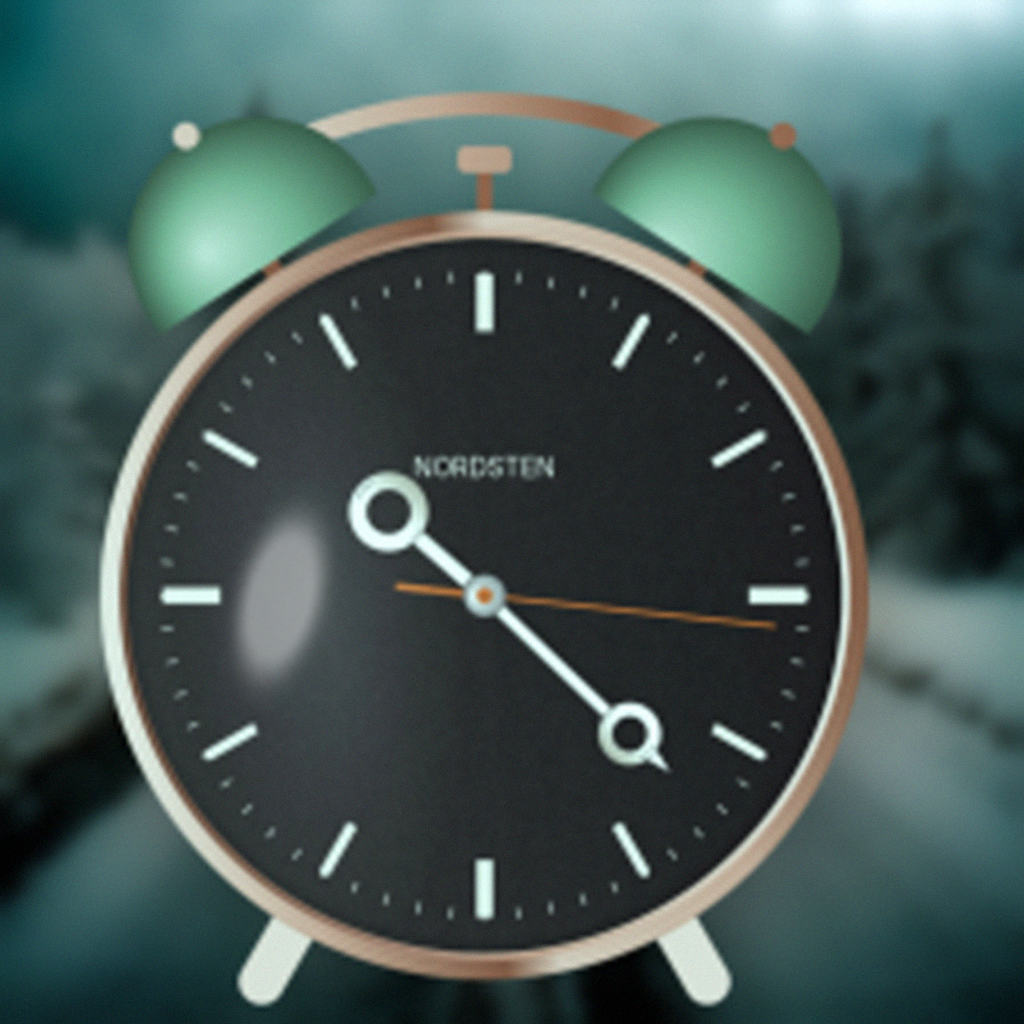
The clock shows {"hour": 10, "minute": 22, "second": 16}
